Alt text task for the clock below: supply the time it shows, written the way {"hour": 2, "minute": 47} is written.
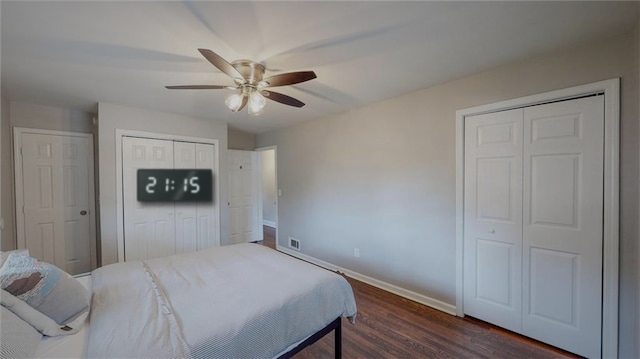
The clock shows {"hour": 21, "minute": 15}
